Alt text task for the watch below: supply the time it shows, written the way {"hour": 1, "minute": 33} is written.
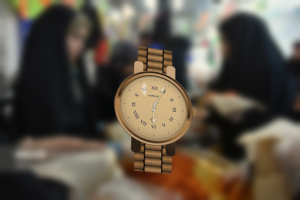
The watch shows {"hour": 6, "minute": 4}
